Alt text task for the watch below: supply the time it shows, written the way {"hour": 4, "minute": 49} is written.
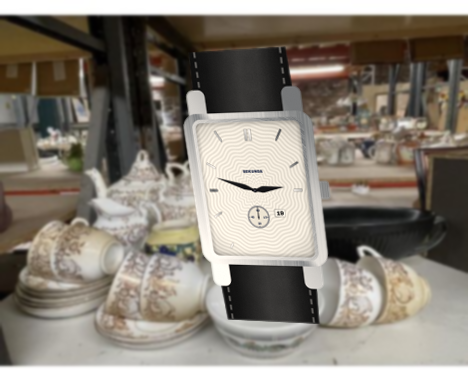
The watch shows {"hour": 2, "minute": 48}
